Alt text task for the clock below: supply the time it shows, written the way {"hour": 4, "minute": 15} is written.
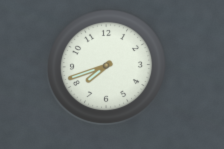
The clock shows {"hour": 7, "minute": 42}
